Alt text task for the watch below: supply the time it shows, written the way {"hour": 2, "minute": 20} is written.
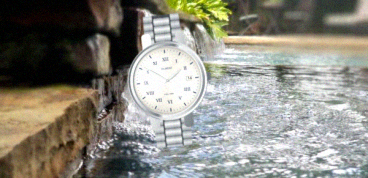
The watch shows {"hour": 1, "minute": 51}
